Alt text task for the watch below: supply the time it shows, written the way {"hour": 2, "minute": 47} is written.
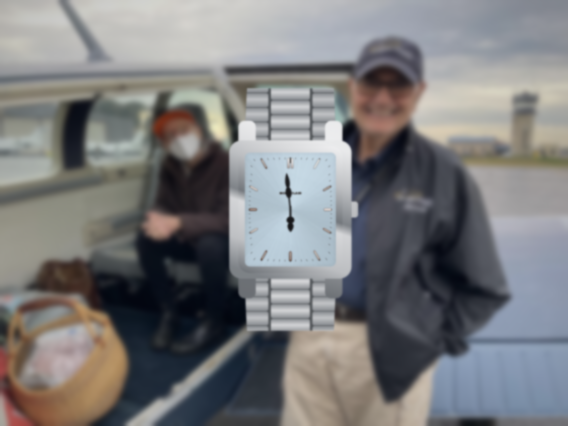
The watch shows {"hour": 5, "minute": 59}
